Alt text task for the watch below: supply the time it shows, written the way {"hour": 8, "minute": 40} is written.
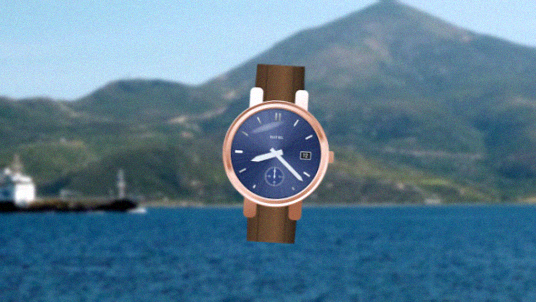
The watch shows {"hour": 8, "minute": 22}
